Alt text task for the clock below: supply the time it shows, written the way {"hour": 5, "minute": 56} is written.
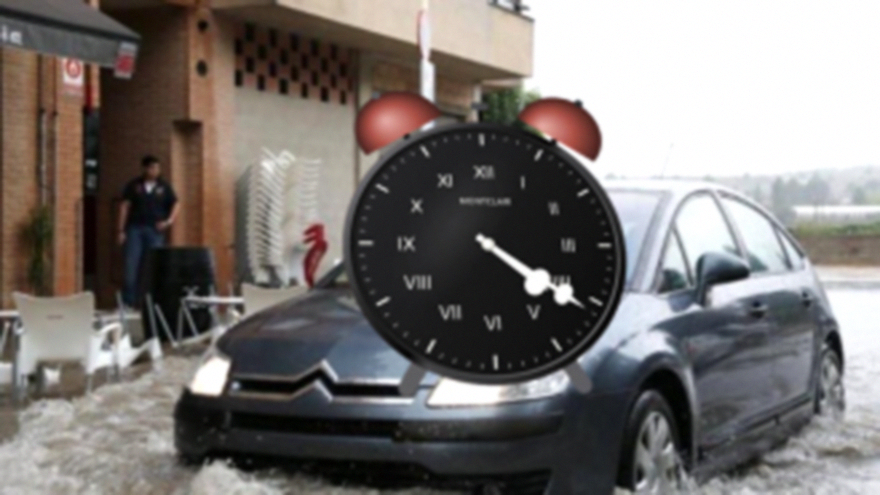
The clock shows {"hour": 4, "minute": 21}
